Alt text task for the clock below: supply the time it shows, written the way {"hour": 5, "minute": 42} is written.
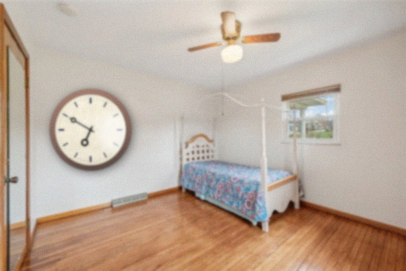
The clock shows {"hour": 6, "minute": 50}
